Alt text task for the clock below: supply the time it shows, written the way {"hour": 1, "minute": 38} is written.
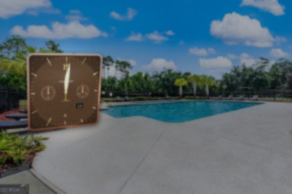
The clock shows {"hour": 12, "minute": 1}
